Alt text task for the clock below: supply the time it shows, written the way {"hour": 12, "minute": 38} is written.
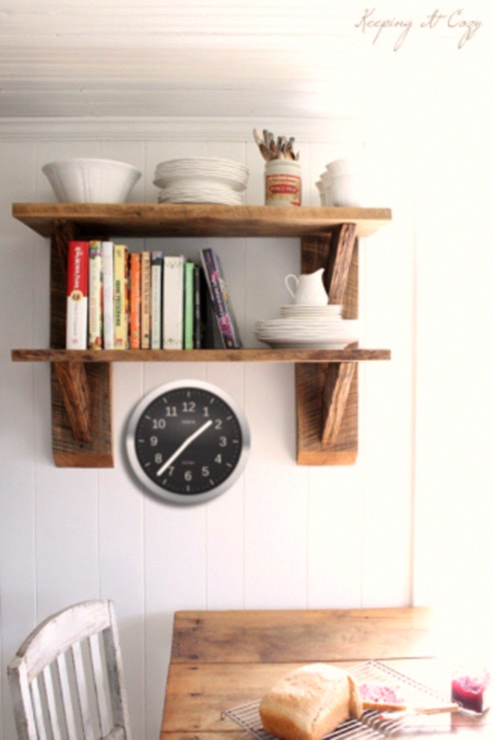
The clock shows {"hour": 1, "minute": 37}
